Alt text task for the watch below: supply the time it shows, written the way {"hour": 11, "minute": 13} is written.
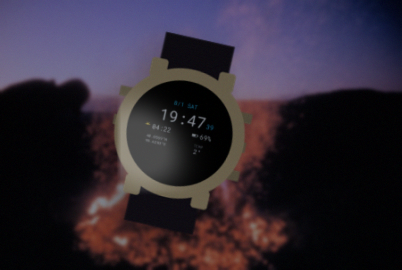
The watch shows {"hour": 19, "minute": 47}
